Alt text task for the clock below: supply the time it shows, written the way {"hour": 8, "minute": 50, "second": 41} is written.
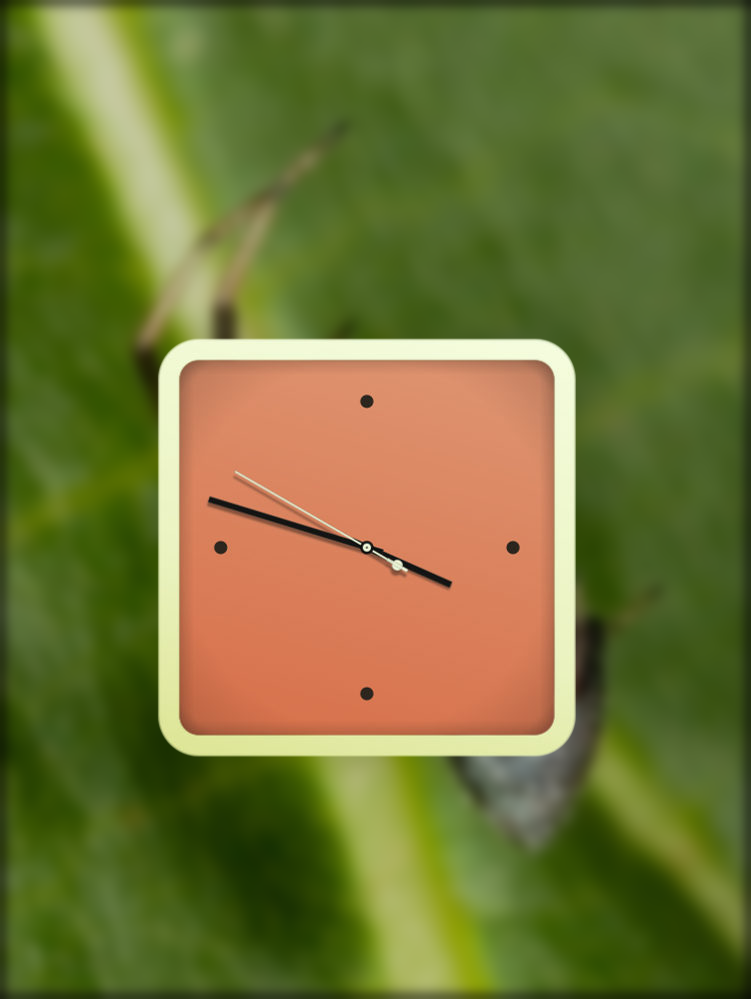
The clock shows {"hour": 3, "minute": 47, "second": 50}
